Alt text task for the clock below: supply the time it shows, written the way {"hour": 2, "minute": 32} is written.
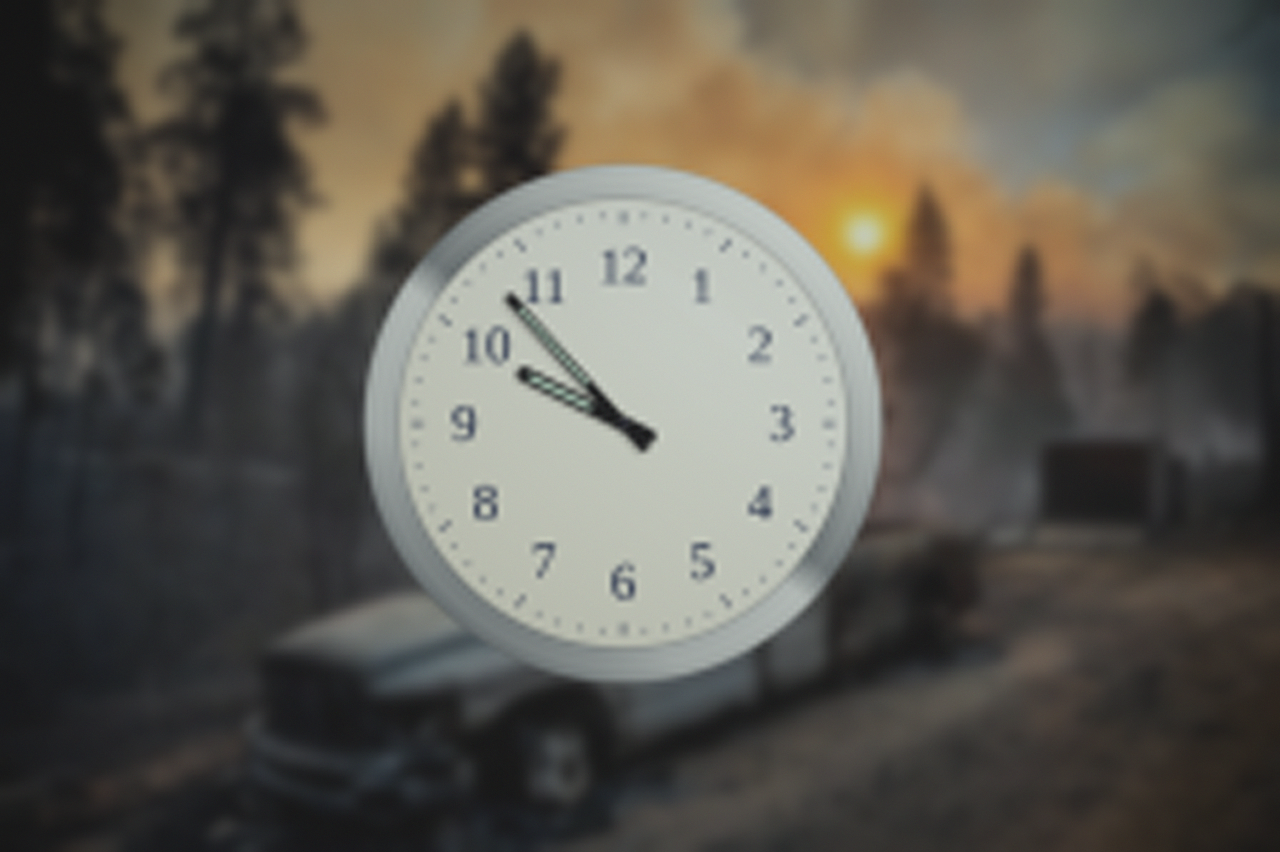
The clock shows {"hour": 9, "minute": 53}
